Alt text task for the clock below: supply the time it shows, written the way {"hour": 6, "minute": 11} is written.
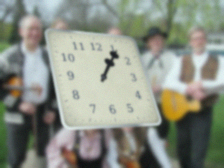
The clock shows {"hour": 1, "minute": 6}
